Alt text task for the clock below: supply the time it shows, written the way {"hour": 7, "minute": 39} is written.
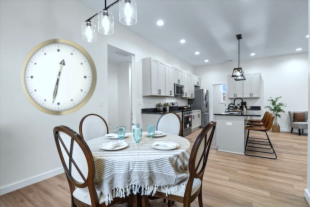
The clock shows {"hour": 12, "minute": 32}
